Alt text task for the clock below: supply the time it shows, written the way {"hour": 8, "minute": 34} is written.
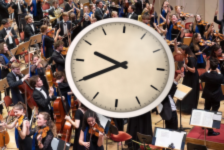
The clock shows {"hour": 9, "minute": 40}
